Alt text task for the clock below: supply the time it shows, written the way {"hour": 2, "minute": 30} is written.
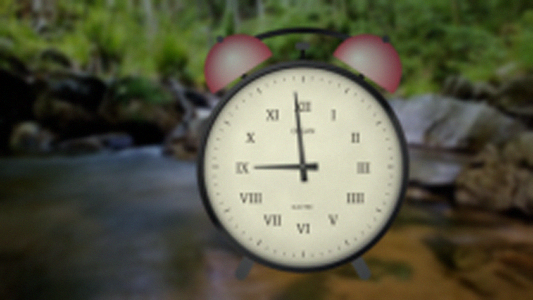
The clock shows {"hour": 8, "minute": 59}
